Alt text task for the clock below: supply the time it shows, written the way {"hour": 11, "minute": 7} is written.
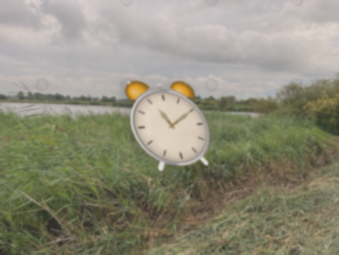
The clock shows {"hour": 11, "minute": 10}
